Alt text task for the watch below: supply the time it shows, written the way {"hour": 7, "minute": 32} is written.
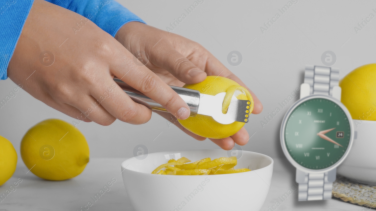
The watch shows {"hour": 2, "minute": 19}
